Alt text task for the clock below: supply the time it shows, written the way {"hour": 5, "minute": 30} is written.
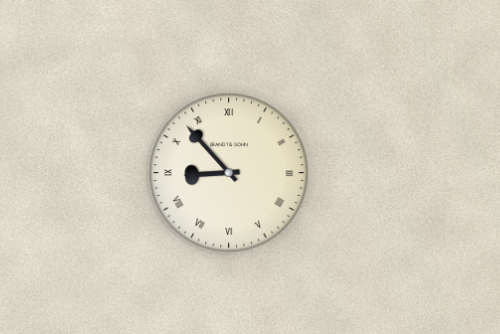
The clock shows {"hour": 8, "minute": 53}
